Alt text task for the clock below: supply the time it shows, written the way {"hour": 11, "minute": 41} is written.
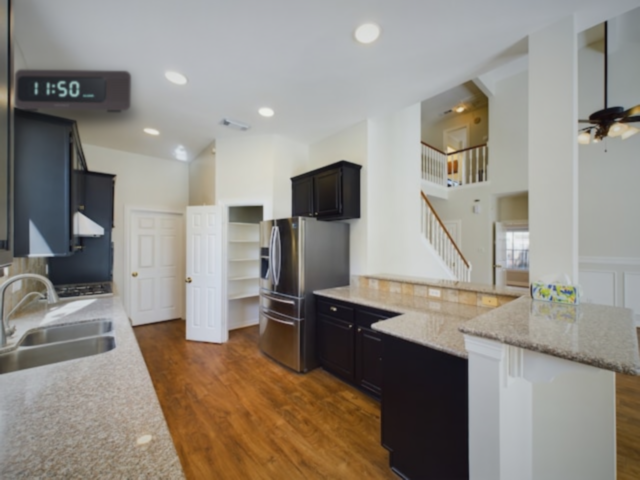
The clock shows {"hour": 11, "minute": 50}
